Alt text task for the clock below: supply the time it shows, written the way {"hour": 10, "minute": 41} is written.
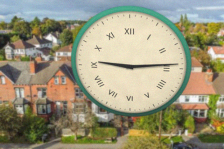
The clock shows {"hour": 9, "minute": 14}
